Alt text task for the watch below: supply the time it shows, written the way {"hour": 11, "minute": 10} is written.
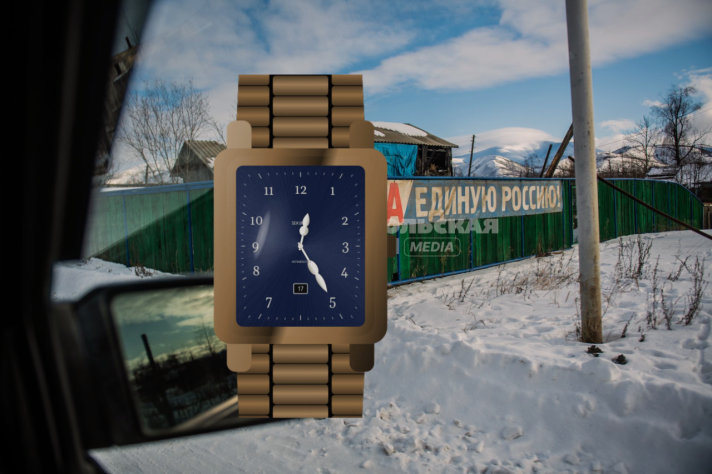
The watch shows {"hour": 12, "minute": 25}
